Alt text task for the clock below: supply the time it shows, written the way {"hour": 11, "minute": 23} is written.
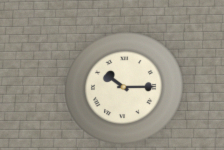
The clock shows {"hour": 10, "minute": 15}
